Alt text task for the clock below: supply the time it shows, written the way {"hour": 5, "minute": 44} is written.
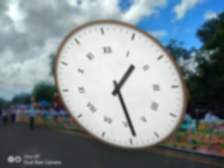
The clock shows {"hour": 1, "minute": 29}
